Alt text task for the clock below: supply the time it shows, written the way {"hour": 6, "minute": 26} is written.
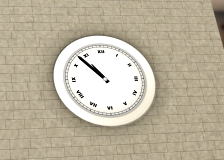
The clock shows {"hour": 10, "minute": 53}
